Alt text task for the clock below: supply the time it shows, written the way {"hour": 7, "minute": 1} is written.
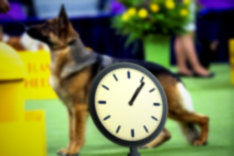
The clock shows {"hour": 1, "minute": 6}
